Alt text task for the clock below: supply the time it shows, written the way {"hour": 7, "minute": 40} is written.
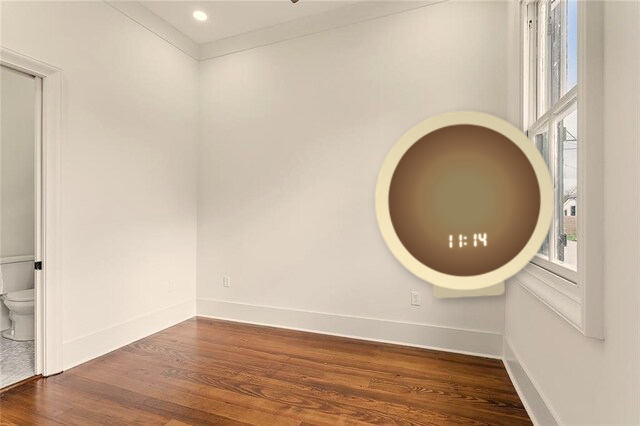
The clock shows {"hour": 11, "minute": 14}
